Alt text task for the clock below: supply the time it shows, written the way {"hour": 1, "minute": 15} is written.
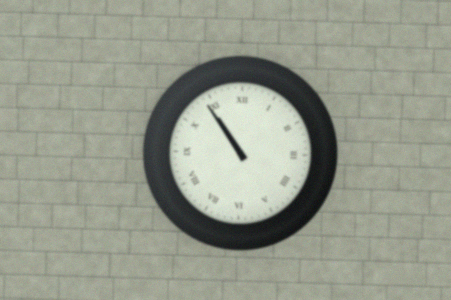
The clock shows {"hour": 10, "minute": 54}
